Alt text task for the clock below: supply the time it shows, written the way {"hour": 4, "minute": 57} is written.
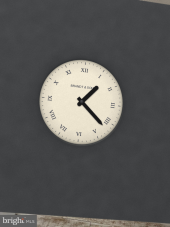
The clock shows {"hour": 1, "minute": 22}
